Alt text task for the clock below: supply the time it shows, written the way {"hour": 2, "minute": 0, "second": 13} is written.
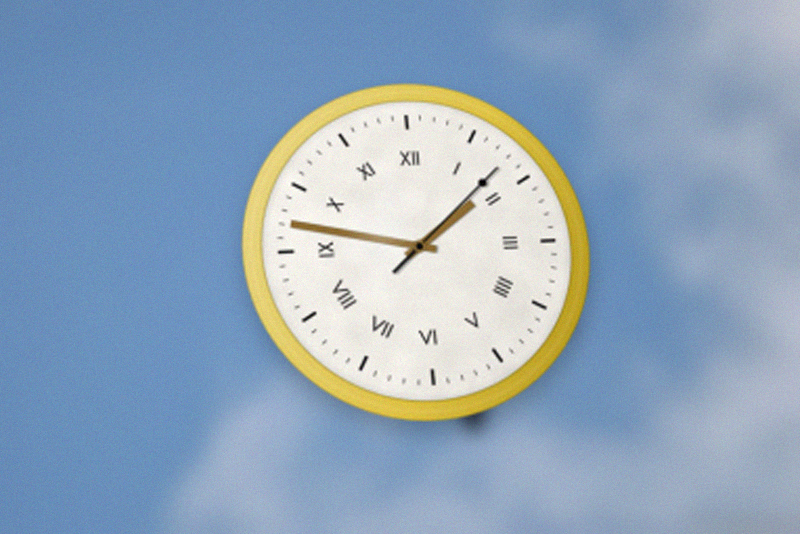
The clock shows {"hour": 1, "minute": 47, "second": 8}
